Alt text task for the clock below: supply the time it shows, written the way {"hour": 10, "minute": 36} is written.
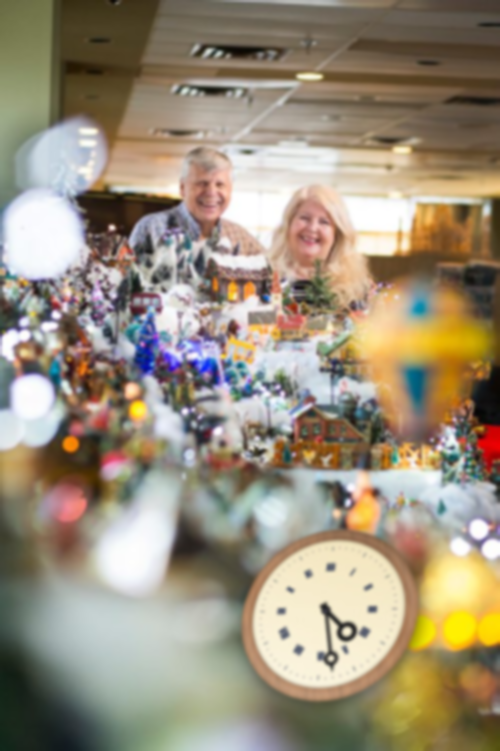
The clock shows {"hour": 4, "minute": 28}
